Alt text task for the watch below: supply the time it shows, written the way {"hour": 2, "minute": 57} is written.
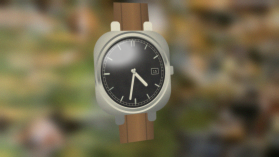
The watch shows {"hour": 4, "minute": 32}
